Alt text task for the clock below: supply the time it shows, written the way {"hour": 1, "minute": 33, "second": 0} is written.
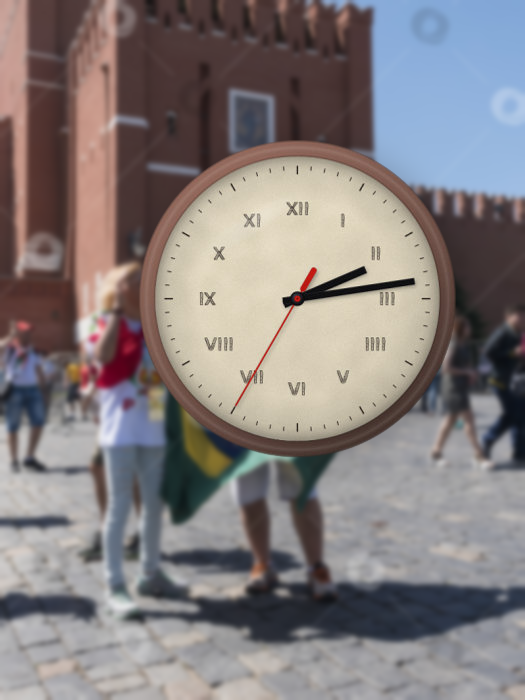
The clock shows {"hour": 2, "minute": 13, "second": 35}
